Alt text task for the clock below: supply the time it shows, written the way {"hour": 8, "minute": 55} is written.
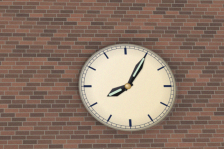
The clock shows {"hour": 8, "minute": 5}
